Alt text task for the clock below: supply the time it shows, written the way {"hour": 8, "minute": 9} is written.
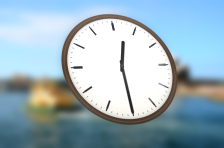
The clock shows {"hour": 12, "minute": 30}
